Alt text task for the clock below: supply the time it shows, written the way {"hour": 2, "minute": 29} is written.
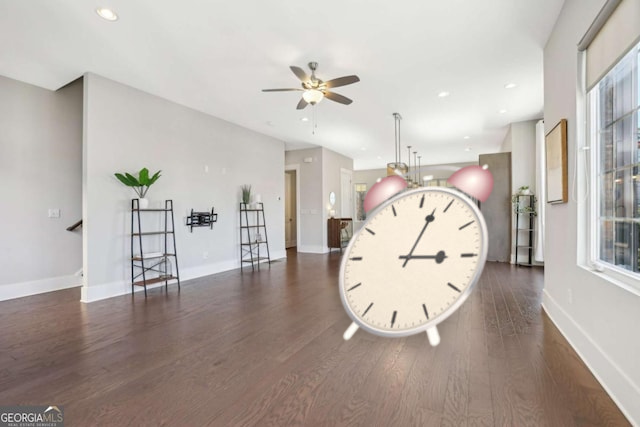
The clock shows {"hour": 3, "minute": 3}
